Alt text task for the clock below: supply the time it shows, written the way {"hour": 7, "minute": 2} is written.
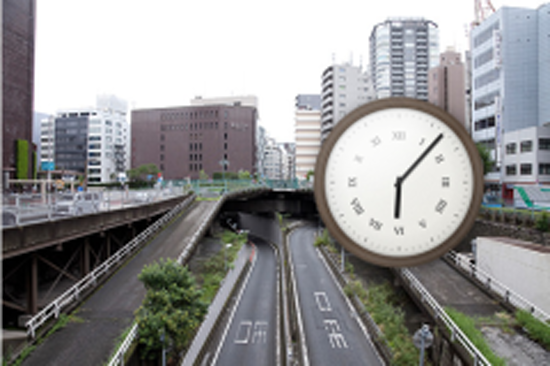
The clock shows {"hour": 6, "minute": 7}
